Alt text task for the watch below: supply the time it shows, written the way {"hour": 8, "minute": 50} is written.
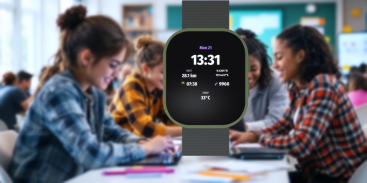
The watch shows {"hour": 13, "minute": 31}
